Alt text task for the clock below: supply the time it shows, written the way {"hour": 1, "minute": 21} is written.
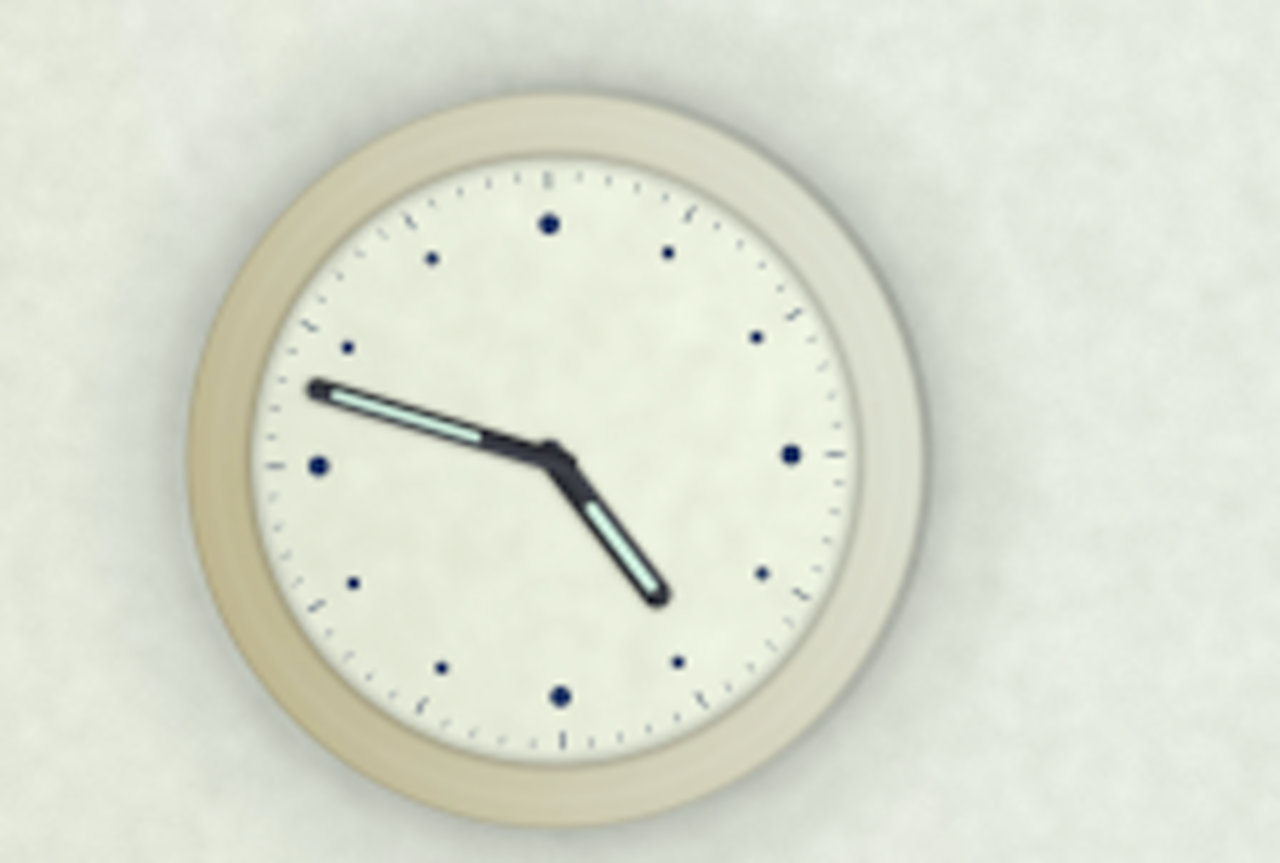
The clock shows {"hour": 4, "minute": 48}
